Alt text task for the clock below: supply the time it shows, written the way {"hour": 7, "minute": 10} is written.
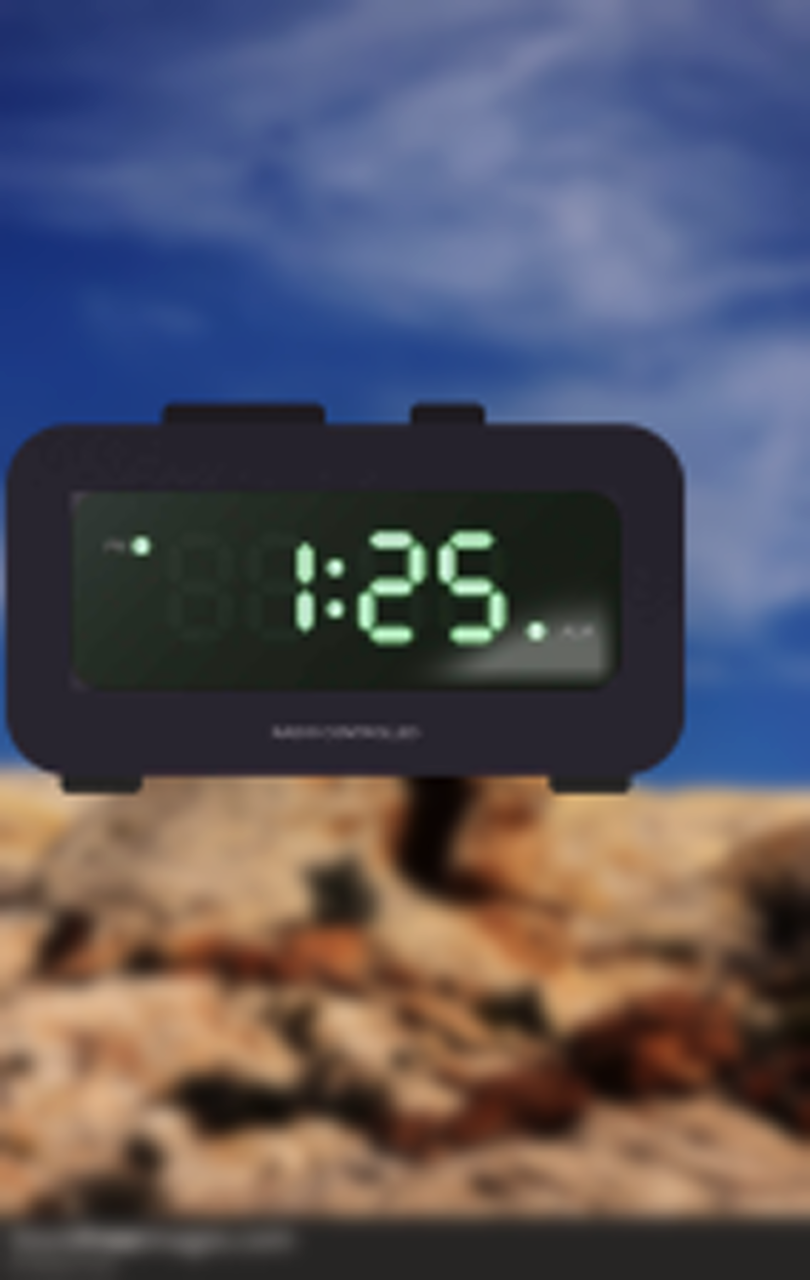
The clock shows {"hour": 1, "minute": 25}
